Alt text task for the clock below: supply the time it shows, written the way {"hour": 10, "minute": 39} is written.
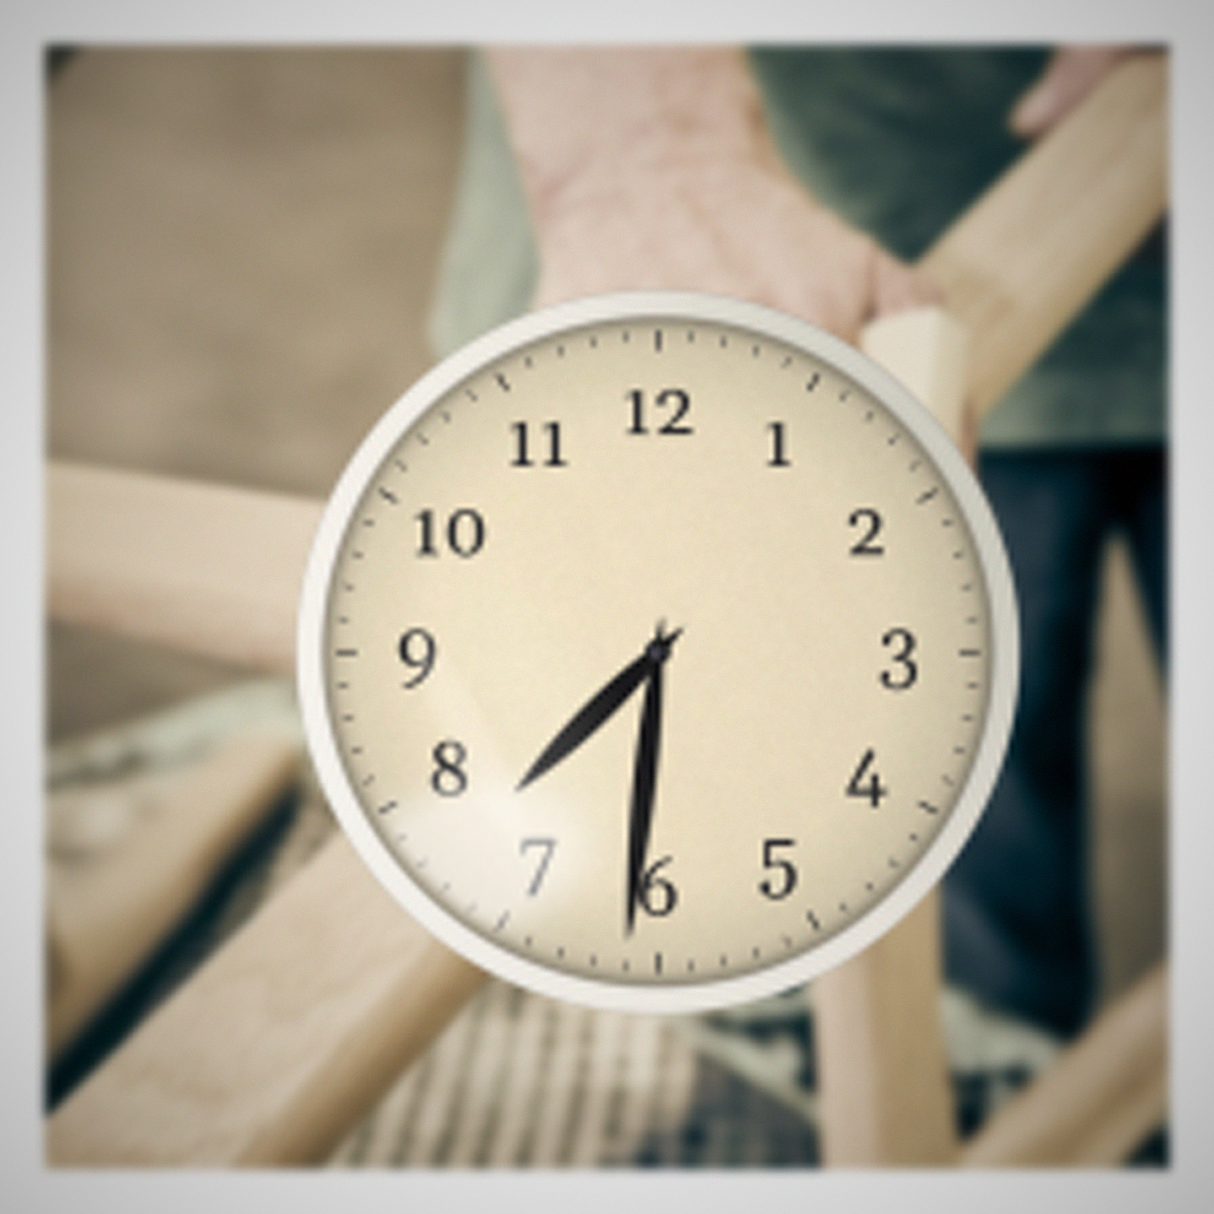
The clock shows {"hour": 7, "minute": 31}
